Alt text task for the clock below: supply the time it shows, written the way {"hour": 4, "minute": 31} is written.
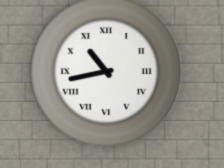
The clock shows {"hour": 10, "minute": 43}
